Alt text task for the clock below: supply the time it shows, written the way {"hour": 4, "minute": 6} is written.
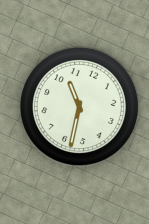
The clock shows {"hour": 10, "minute": 28}
